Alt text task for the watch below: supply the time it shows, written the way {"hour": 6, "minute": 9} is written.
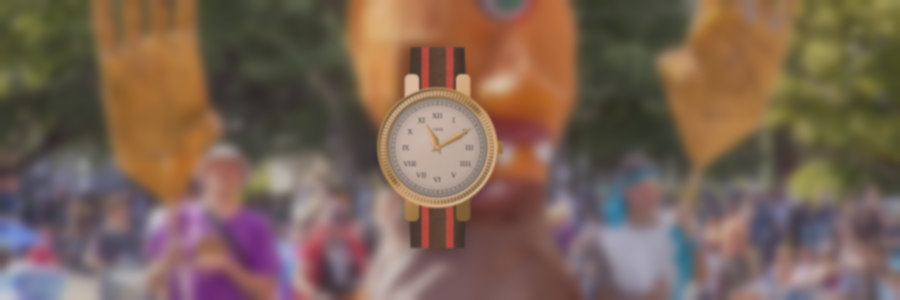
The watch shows {"hour": 11, "minute": 10}
